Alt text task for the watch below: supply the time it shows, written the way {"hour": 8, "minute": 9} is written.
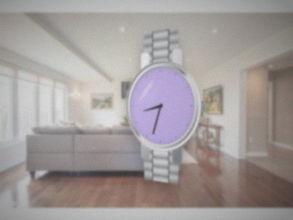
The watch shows {"hour": 8, "minute": 33}
